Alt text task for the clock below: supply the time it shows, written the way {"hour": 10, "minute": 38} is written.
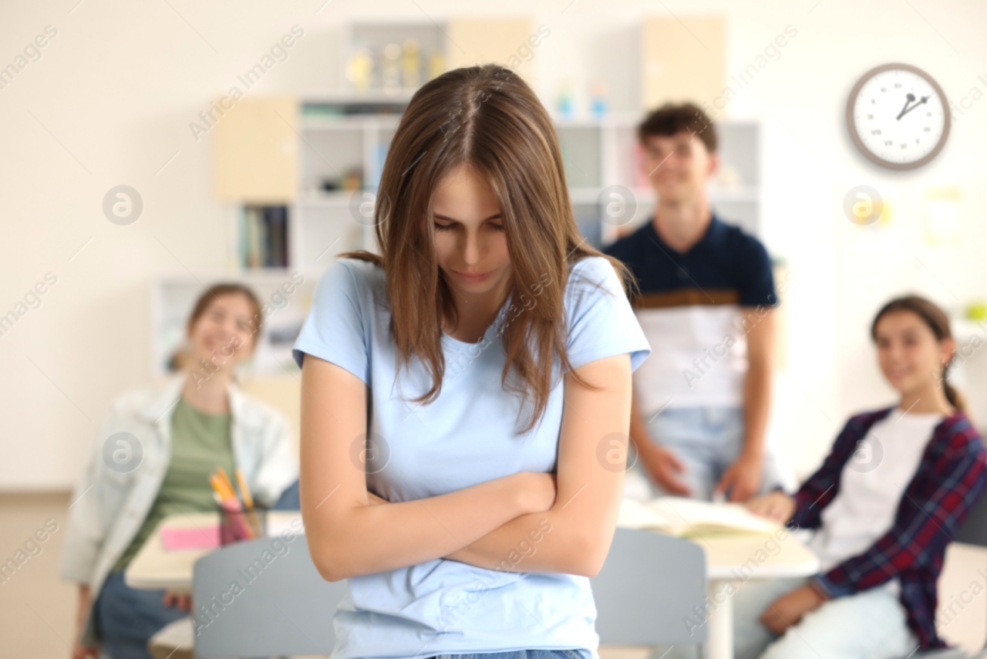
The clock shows {"hour": 1, "minute": 10}
